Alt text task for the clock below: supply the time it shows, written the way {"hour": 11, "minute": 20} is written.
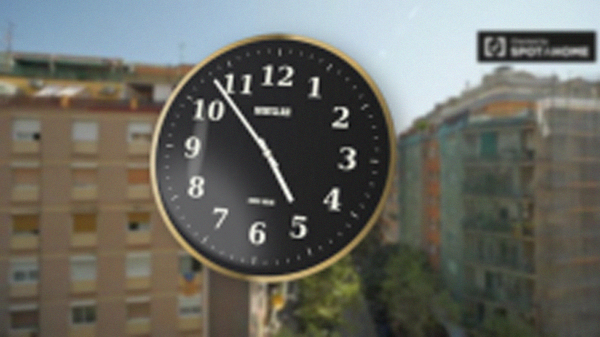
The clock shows {"hour": 4, "minute": 53}
